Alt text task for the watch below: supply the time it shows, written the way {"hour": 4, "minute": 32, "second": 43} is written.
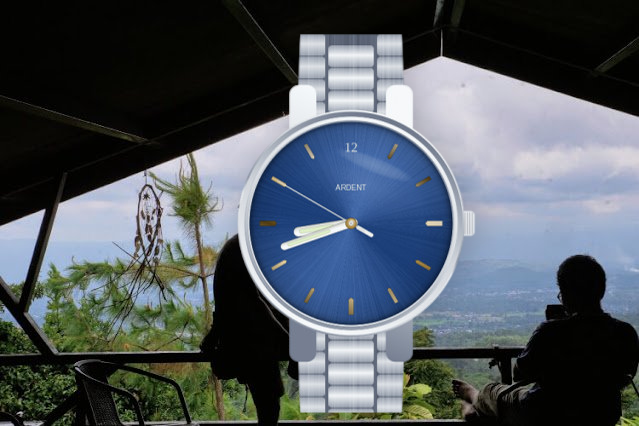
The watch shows {"hour": 8, "minute": 41, "second": 50}
